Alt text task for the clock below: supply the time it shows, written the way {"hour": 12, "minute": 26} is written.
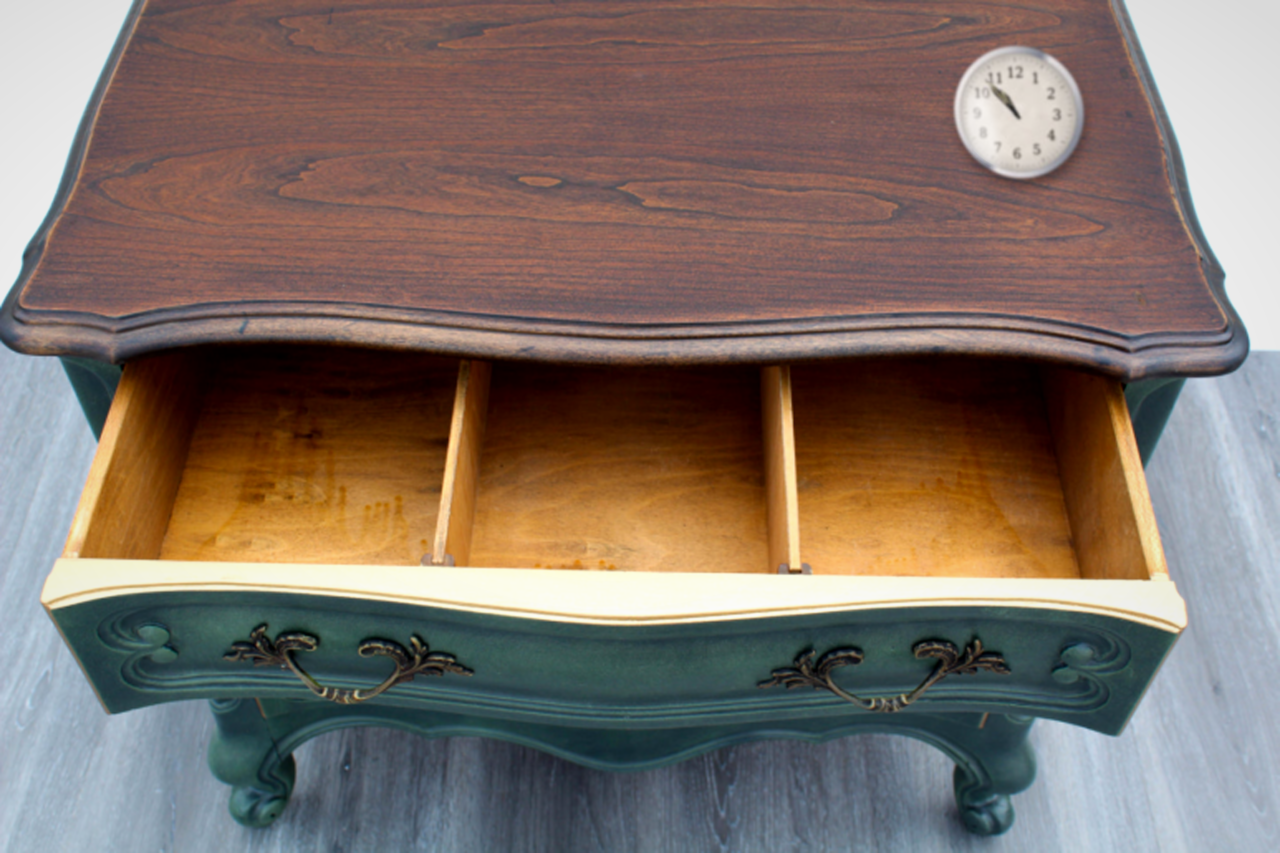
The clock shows {"hour": 10, "minute": 53}
